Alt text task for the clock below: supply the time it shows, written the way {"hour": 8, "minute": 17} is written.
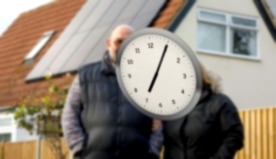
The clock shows {"hour": 7, "minute": 5}
